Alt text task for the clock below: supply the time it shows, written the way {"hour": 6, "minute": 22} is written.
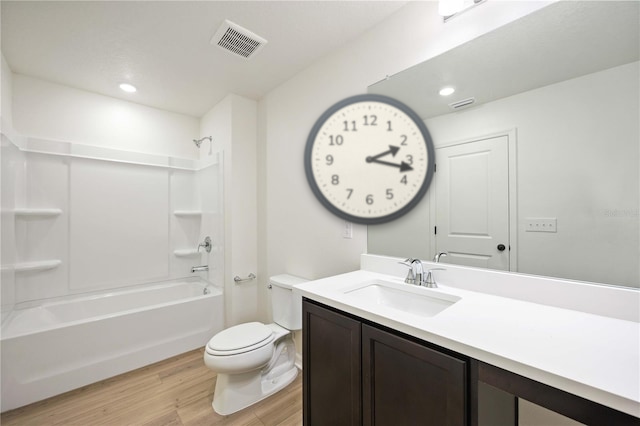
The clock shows {"hour": 2, "minute": 17}
